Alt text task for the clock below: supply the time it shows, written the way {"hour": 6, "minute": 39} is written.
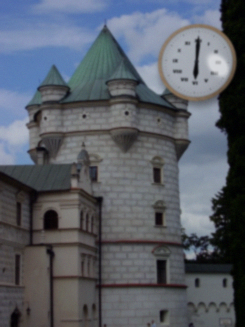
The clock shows {"hour": 6, "minute": 0}
